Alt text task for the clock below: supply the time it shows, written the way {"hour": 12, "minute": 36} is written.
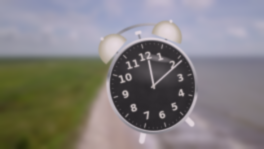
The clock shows {"hour": 12, "minute": 11}
